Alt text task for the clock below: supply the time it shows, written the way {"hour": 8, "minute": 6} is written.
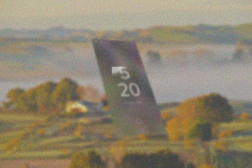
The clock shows {"hour": 5, "minute": 20}
